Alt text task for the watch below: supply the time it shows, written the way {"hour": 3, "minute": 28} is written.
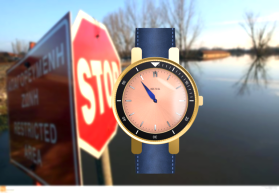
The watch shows {"hour": 10, "minute": 54}
